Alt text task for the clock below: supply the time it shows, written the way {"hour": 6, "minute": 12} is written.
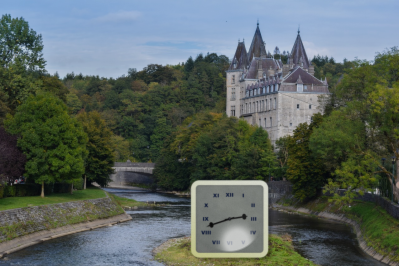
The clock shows {"hour": 2, "minute": 42}
